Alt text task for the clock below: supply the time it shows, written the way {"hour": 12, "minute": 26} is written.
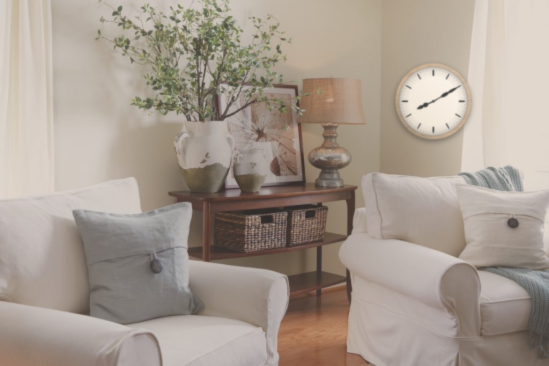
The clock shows {"hour": 8, "minute": 10}
